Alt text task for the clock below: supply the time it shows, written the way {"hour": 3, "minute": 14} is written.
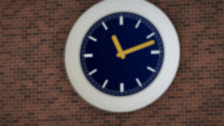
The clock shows {"hour": 11, "minute": 12}
